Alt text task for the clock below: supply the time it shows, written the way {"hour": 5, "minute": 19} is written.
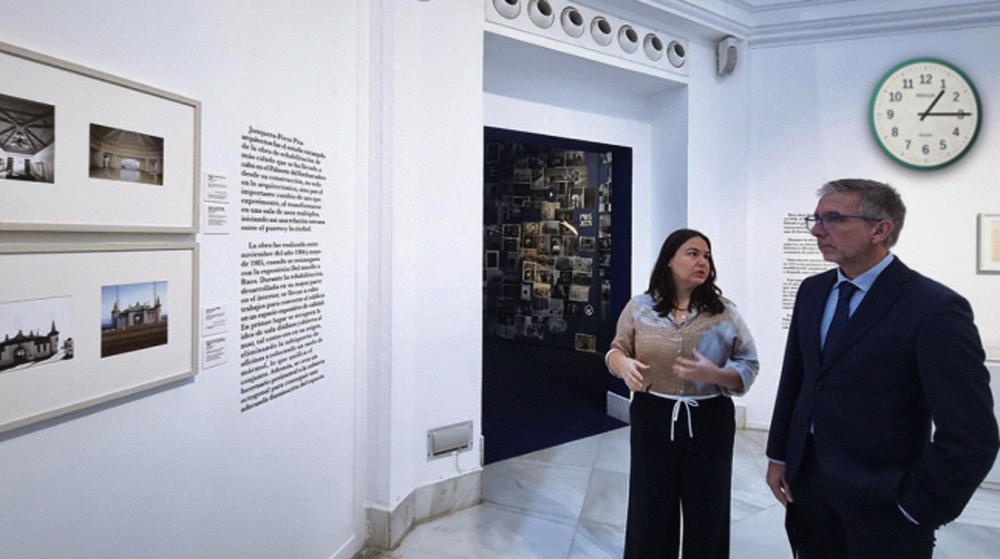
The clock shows {"hour": 1, "minute": 15}
